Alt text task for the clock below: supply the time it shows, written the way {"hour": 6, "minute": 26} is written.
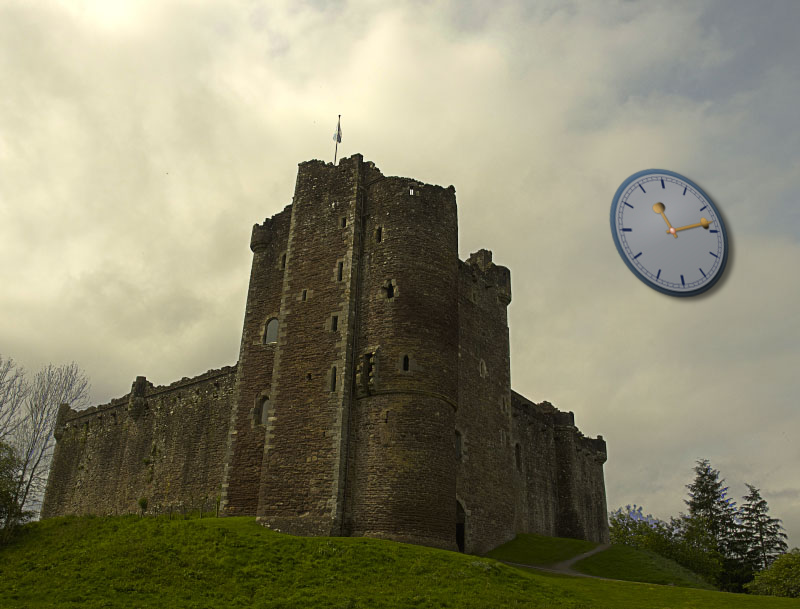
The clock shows {"hour": 11, "minute": 13}
